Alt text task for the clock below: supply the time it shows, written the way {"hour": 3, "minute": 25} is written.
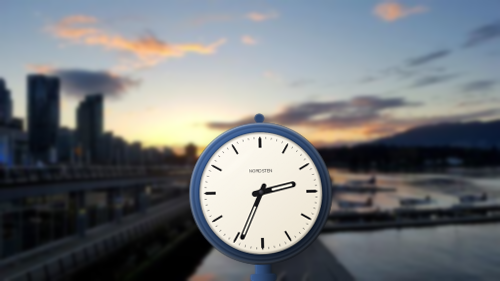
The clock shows {"hour": 2, "minute": 34}
